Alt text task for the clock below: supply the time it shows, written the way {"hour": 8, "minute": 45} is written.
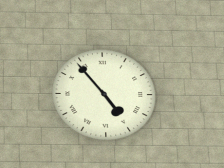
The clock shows {"hour": 4, "minute": 54}
